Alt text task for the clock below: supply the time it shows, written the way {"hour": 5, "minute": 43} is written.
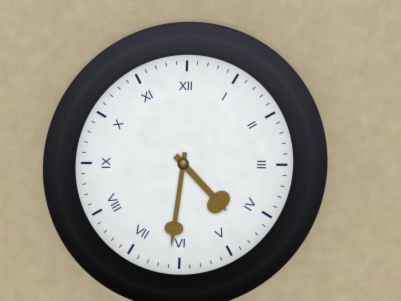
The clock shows {"hour": 4, "minute": 31}
